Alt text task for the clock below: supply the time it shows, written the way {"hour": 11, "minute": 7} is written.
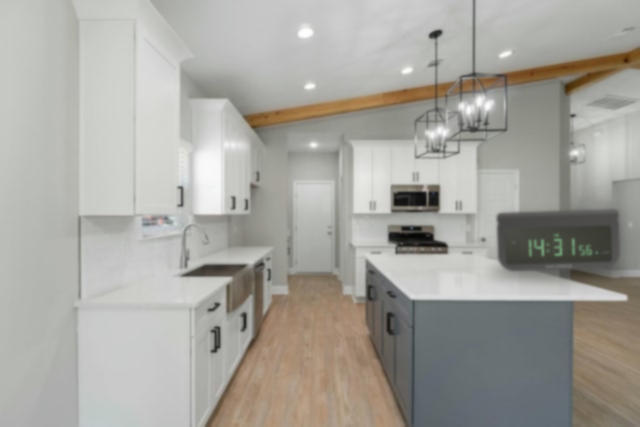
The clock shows {"hour": 14, "minute": 31}
